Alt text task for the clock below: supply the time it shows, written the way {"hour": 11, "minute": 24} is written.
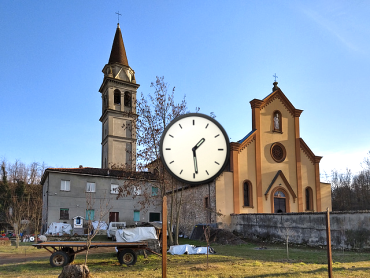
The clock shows {"hour": 1, "minute": 29}
